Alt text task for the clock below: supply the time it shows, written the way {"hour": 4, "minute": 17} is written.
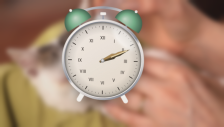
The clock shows {"hour": 2, "minute": 11}
